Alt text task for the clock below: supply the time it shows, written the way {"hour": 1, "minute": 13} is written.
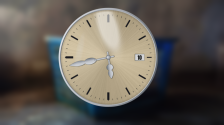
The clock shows {"hour": 5, "minute": 43}
